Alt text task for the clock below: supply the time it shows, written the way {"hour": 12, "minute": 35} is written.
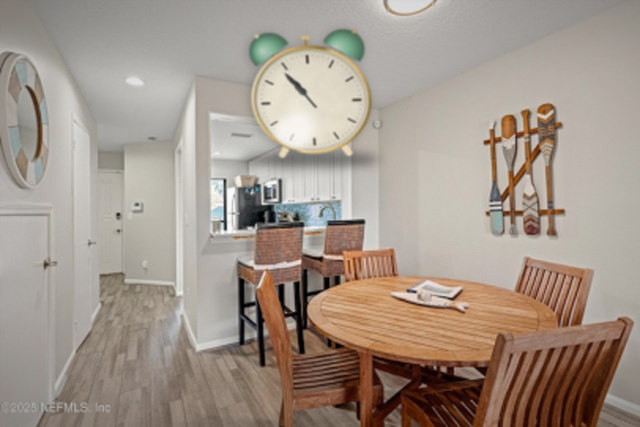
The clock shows {"hour": 10, "minute": 54}
